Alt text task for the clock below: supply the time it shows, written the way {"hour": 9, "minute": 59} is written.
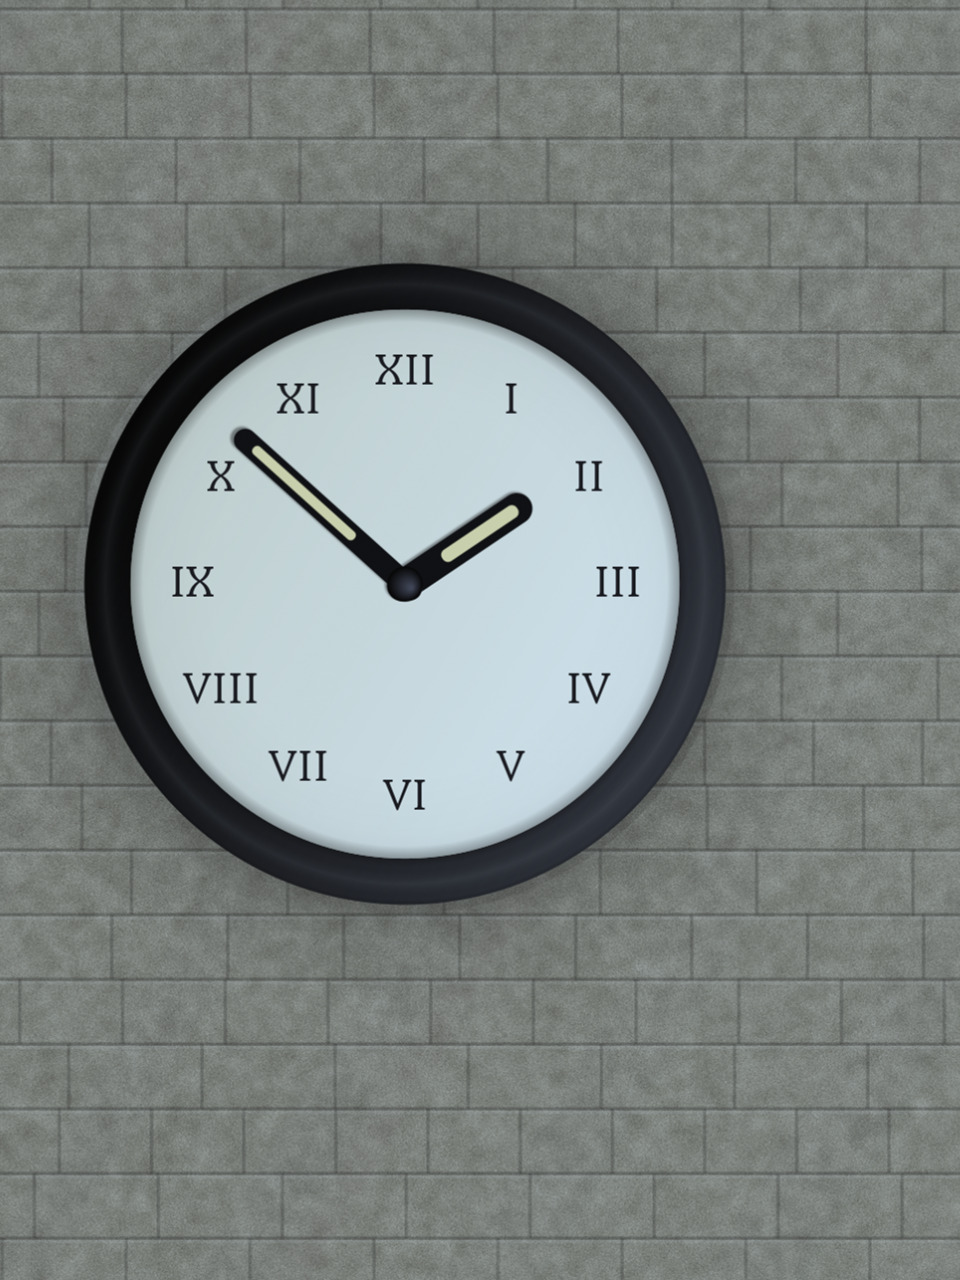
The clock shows {"hour": 1, "minute": 52}
